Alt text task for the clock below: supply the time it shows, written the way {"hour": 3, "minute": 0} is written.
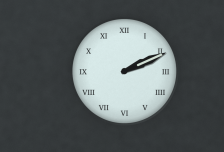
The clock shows {"hour": 2, "minute": 11}
